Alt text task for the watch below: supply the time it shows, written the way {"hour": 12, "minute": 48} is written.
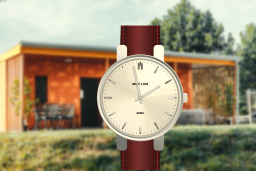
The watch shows {"hour": 1, "minute": 58}
